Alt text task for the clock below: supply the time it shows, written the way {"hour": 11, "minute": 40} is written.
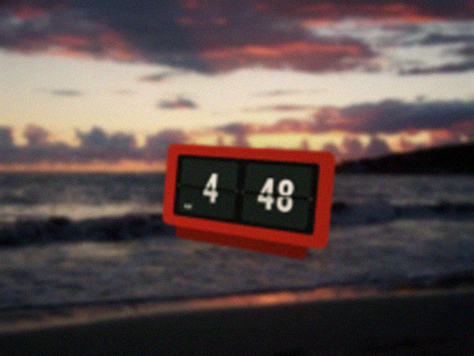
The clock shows {"hour": 4, "minute": 48}
